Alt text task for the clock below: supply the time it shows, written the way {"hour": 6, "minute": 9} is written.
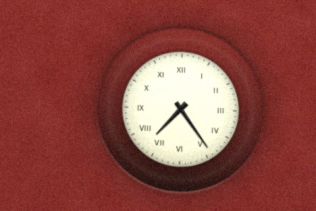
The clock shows {"hour": 7, "minute": 24}
